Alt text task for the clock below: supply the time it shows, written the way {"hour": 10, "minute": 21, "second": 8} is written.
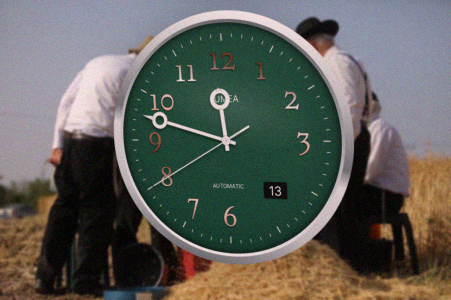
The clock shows {"hour": 11, "minute": 47, "second": 40}
